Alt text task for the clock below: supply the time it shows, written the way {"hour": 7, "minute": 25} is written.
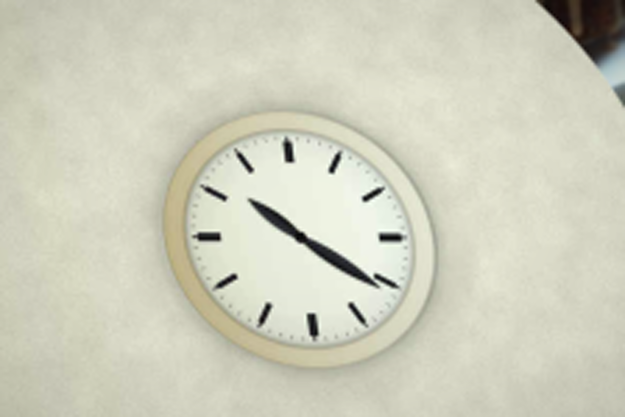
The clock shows {"hour": 10, "minute": 21}
